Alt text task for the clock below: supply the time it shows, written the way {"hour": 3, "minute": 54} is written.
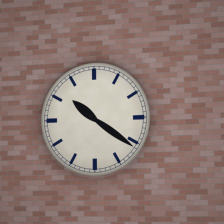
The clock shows {"hour": 10, "minute": 21}
